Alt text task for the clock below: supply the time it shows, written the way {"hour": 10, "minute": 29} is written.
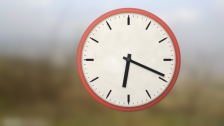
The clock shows {"hour": 6, "minute": 19}
